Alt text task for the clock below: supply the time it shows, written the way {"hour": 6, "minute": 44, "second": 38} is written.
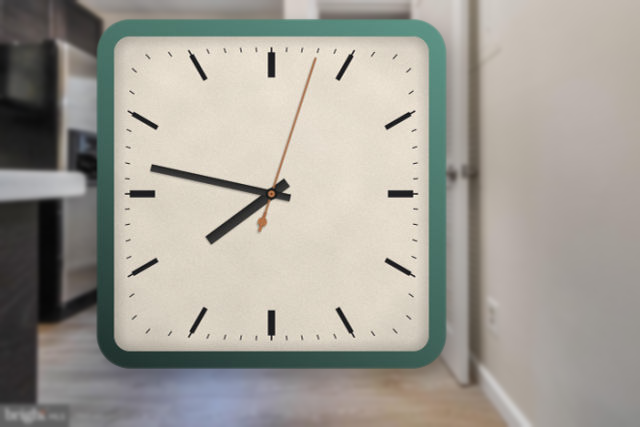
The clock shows {"hour": 7, "minute": 47, "second": 3}
